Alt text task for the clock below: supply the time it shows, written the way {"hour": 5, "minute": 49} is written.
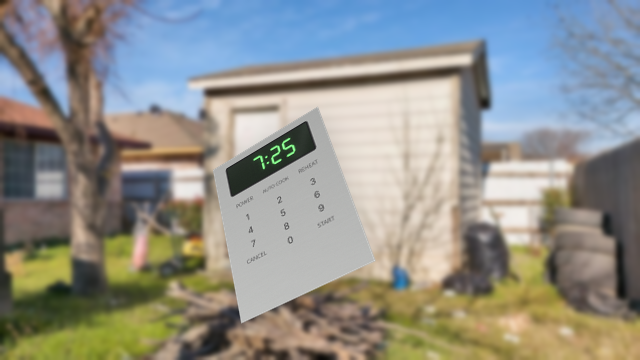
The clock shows {"hour": 7, "minute": 25}
